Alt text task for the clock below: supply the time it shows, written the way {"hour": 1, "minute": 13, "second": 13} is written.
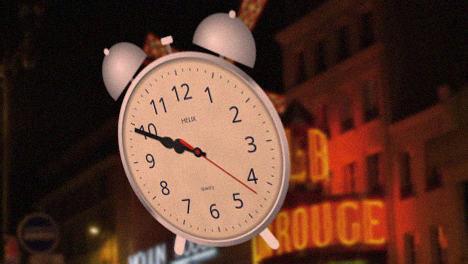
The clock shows {"hour": 9, "minute": 49, "second": 22}
